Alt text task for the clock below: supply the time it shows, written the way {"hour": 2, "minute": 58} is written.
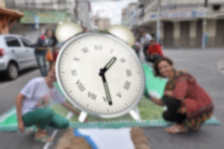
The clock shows {"hour": 1, "minute": 29}
